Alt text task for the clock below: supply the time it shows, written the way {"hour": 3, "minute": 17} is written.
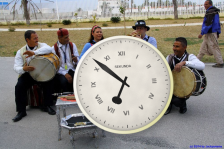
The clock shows {"hour": 6, "minute": 52}
